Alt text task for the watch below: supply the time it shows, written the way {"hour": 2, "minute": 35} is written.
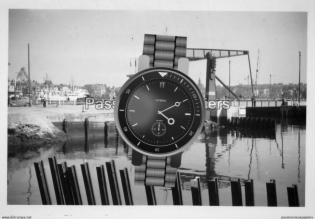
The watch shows {"hour": 4, "minute": 10}
